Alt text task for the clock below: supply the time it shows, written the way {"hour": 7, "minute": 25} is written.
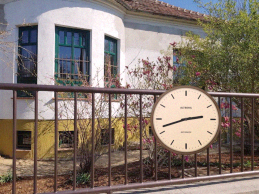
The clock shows {"hour": 2, "minute": 42}
